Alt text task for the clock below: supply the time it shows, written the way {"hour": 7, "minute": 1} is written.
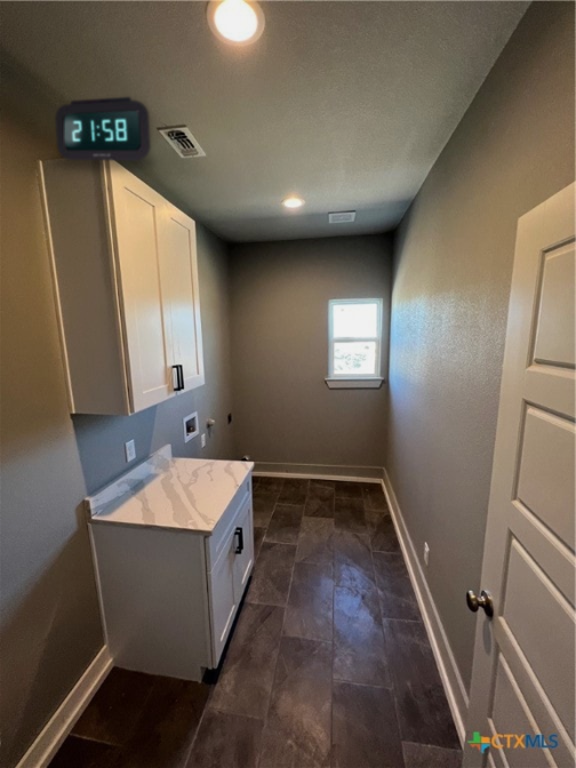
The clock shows {"hour": 21, "minute": 58}
